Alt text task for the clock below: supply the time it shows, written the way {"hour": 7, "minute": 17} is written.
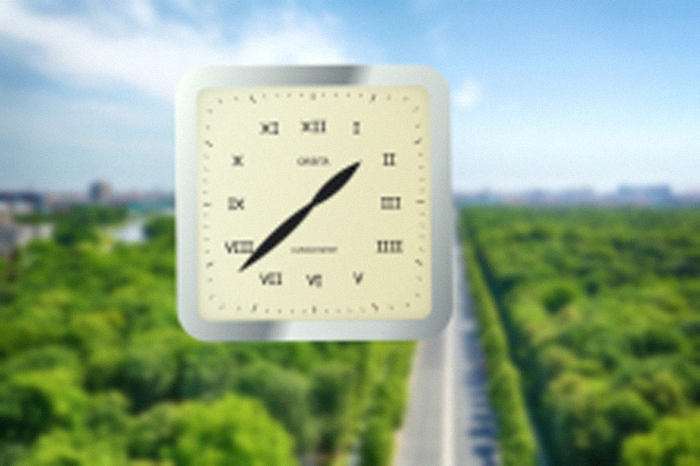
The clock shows {"hour": 1, "minute": 38}
